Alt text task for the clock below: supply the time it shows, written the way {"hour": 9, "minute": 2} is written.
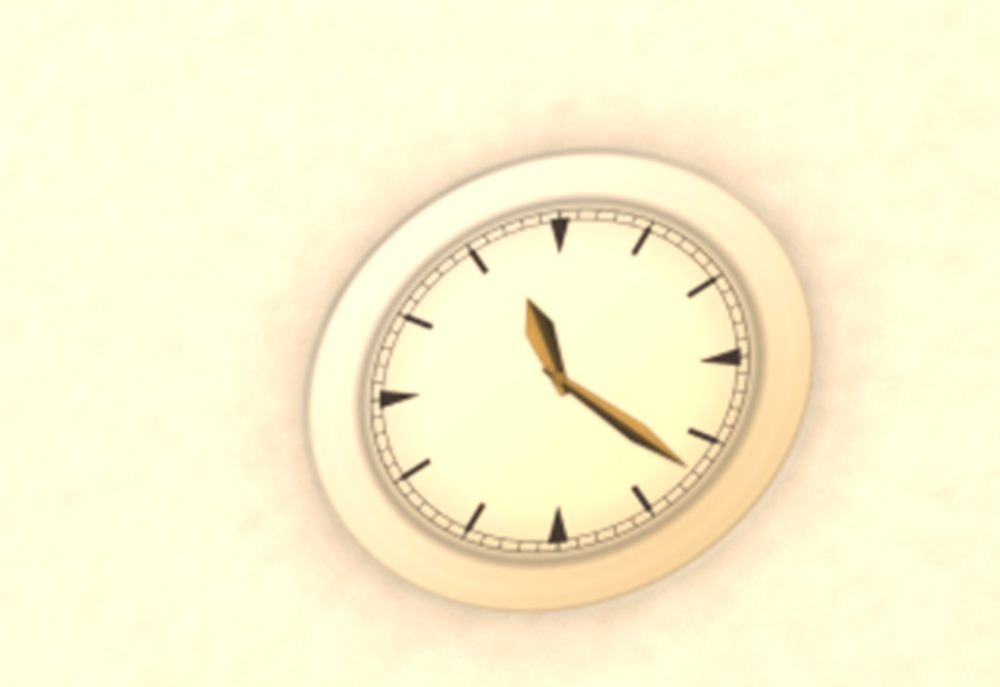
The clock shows {"hour": 11, "minute": 22}
